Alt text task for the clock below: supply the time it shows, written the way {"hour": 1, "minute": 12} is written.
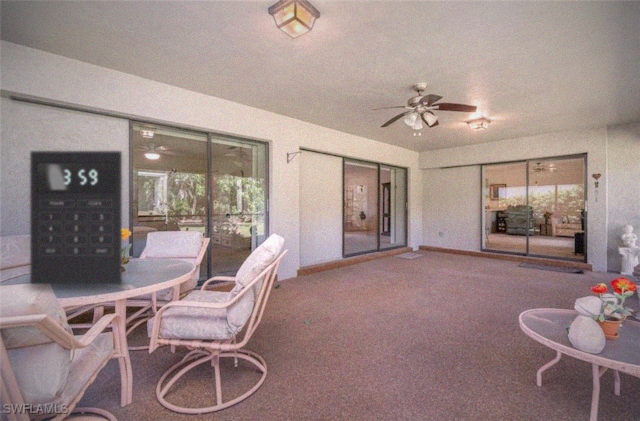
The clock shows {"hour": 3, "minute": 59}
